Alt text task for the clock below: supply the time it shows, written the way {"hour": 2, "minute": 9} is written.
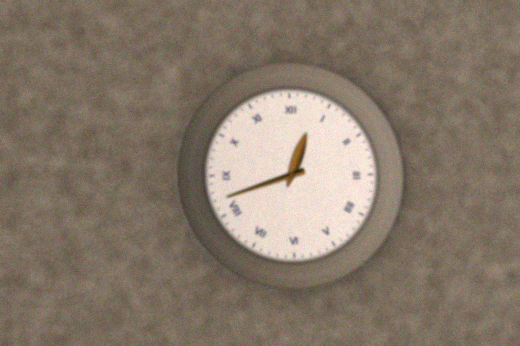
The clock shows {"hour": 12, "minute": 42}
